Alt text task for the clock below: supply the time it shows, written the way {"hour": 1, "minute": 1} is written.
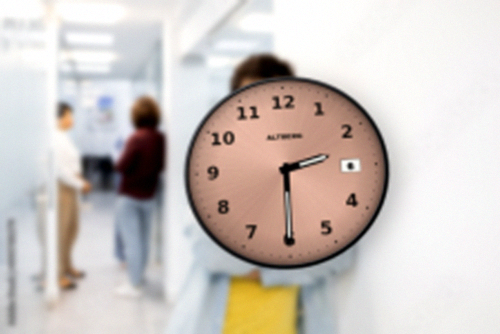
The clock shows {"hour": 2, "minute": 30}
